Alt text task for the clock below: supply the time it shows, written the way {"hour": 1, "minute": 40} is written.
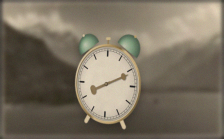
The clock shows {"hour": 8, "minute": 11}
